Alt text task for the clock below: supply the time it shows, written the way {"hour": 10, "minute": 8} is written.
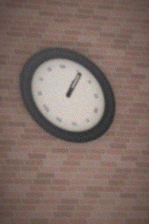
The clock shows {"hour": 1, "minute": 6}
